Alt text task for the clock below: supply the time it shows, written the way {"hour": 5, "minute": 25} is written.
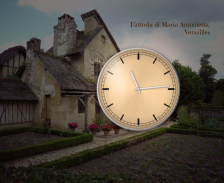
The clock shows {"hour": 11, "minute": 14}
